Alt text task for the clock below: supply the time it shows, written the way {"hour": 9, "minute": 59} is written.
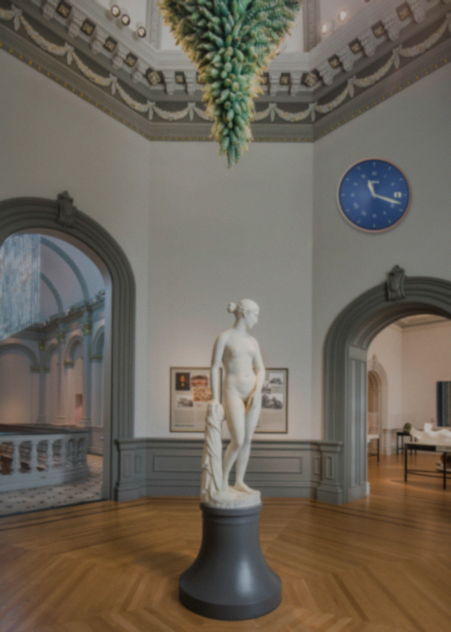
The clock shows {"hour": 11, "minute": 18}
